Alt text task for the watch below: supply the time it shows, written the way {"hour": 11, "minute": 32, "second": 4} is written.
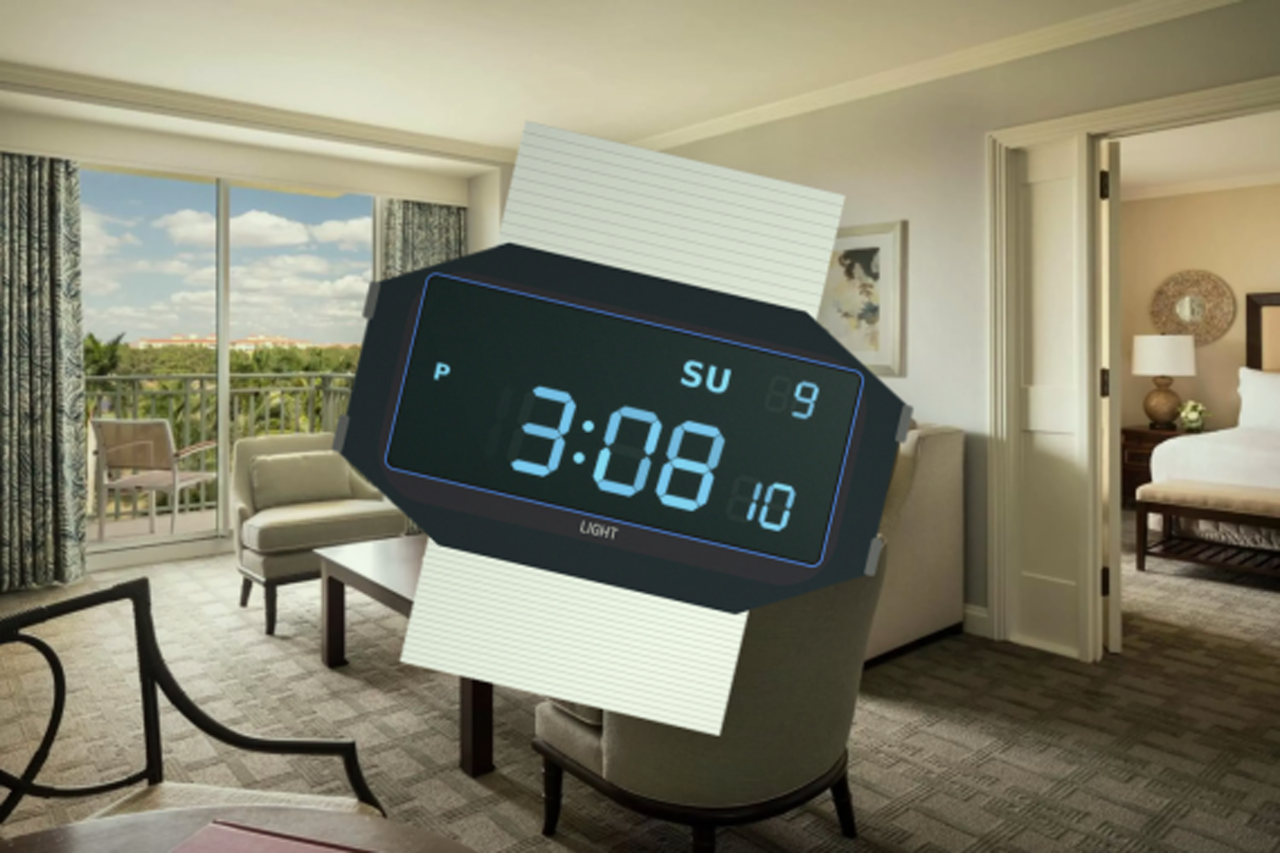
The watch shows {"hour": 3, "minute": 8, "second": 10}
